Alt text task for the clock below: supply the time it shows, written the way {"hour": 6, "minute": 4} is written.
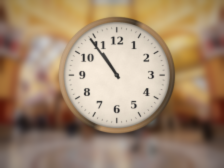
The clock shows {"hour": 10, "minute": 54}
